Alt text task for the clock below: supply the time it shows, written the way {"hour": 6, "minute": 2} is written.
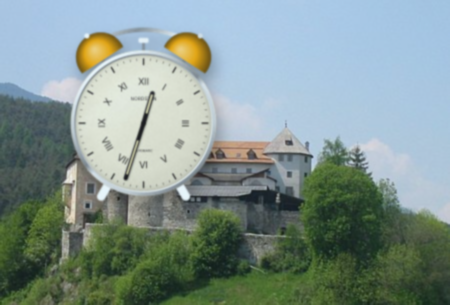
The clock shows {"hour": 12, "minute": 33}
